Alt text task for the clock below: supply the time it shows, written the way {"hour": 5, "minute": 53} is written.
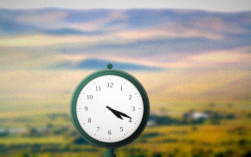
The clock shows {"hour": 4, "minute": 19}
